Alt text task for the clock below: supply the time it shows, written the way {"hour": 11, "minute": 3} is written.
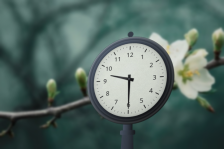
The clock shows {"hour": 9, "minute": 30}
